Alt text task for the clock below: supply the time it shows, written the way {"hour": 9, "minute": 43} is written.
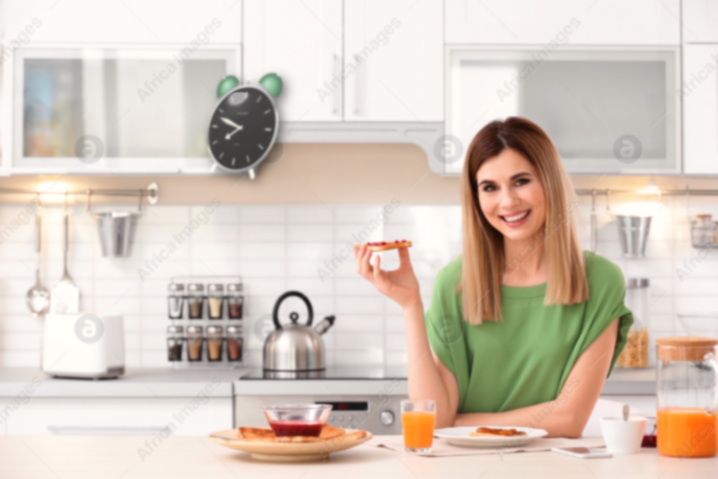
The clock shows {"hour": 7, "minute": 48}
